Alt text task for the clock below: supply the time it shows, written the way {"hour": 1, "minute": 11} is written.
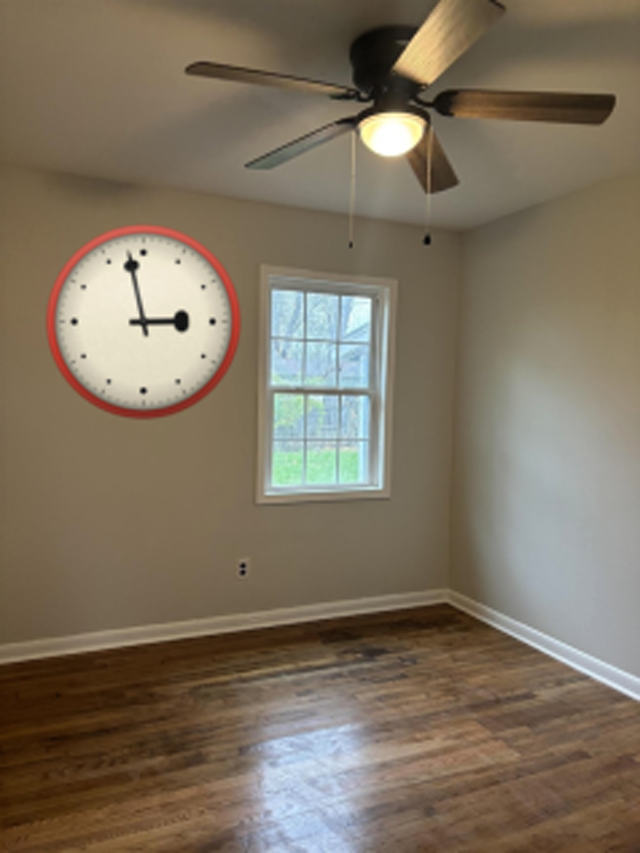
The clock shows {"hour": 2, "minute": 58}
